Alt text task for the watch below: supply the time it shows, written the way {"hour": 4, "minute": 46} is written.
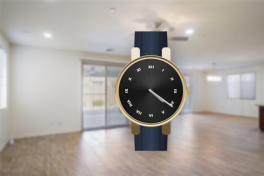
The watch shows {"hour": 4, "minute": 21}
